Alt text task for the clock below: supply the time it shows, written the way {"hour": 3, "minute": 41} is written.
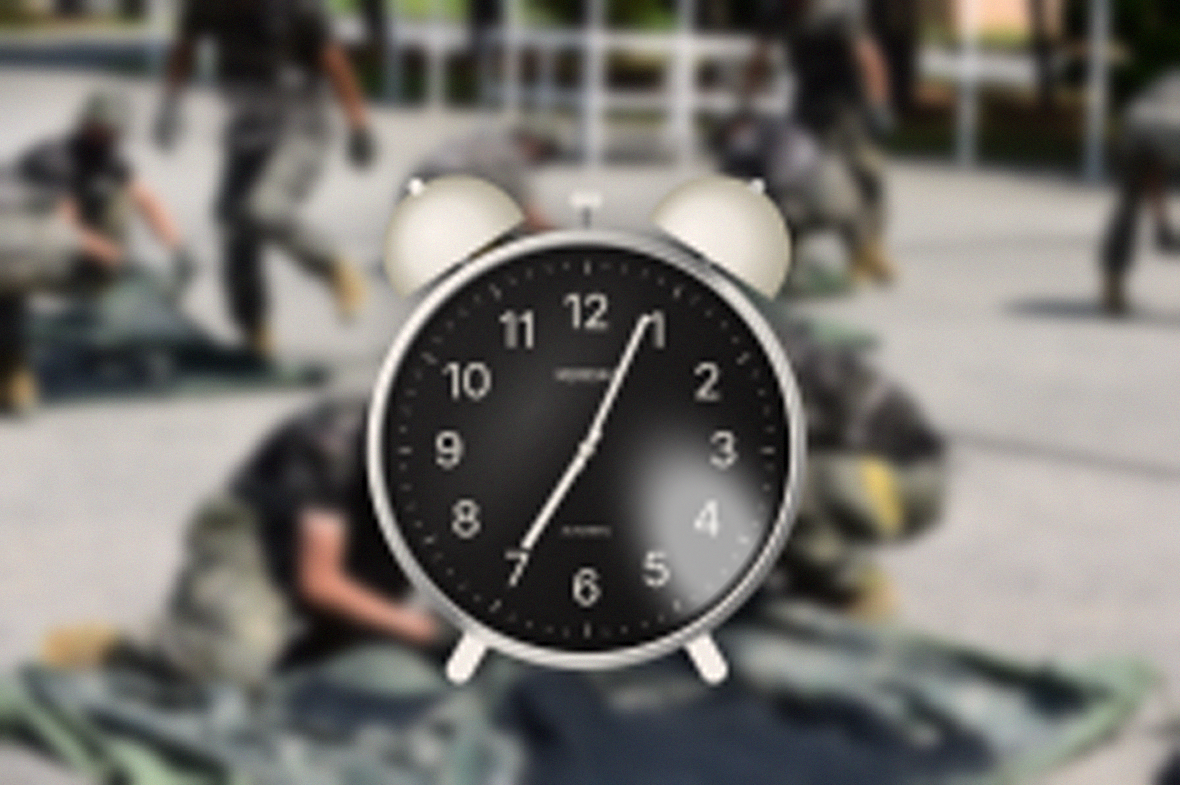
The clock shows {"hour": 7, "minute": 4}
